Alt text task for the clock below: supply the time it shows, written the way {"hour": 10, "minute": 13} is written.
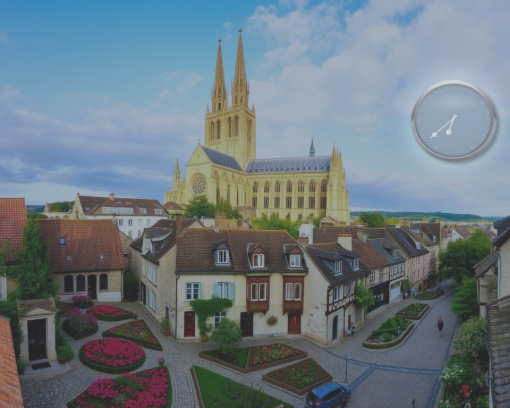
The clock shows {"hour": 6, "minute": 38}
